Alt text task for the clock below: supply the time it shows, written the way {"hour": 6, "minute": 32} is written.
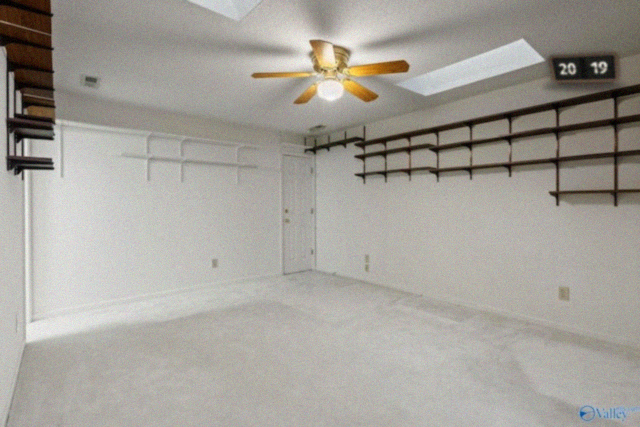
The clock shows {"hour": 20, "minute": 19}
